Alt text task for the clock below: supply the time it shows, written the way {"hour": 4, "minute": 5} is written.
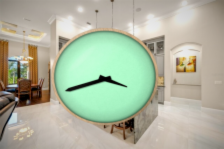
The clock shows {"hour": 3, "minute": 42}
